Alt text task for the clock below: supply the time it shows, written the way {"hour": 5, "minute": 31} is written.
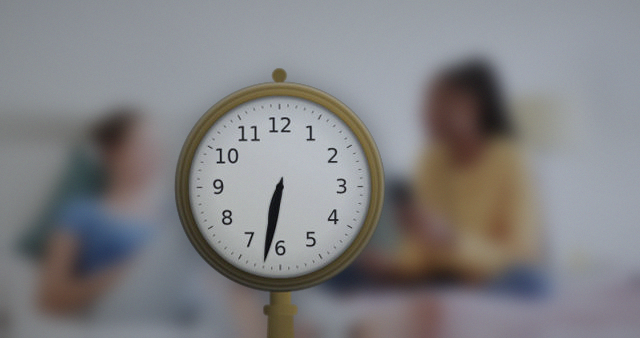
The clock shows {"hour": 6, "minute": 32}
